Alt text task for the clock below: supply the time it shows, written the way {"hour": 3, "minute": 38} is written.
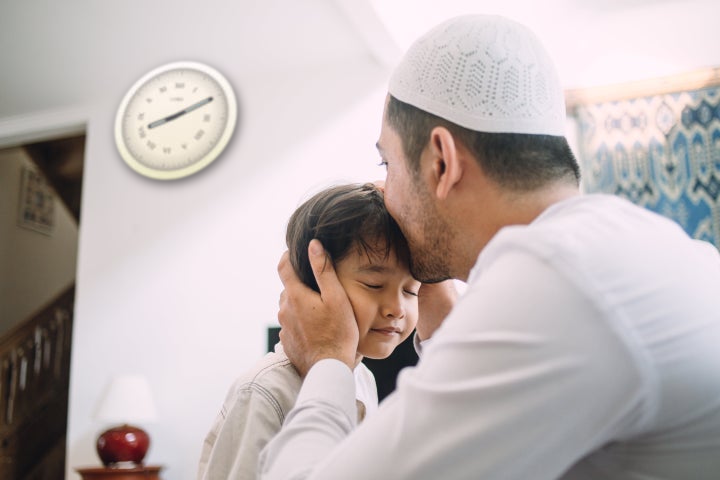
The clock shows {"hour": 8, "minute": 10}
